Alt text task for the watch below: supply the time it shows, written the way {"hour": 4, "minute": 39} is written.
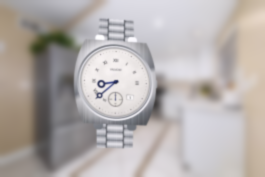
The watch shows {"hour": 8, "minute": 38}
